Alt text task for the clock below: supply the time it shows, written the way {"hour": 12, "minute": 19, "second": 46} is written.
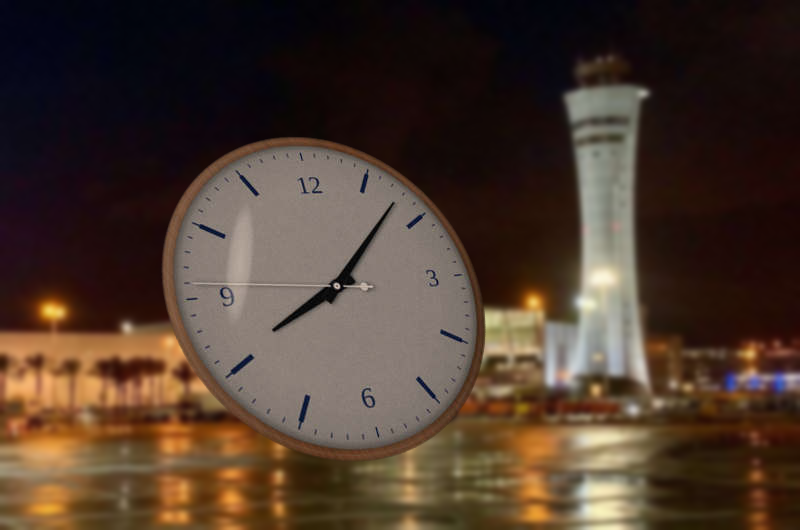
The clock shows {"hour": 8, "minute": 7, "second": 46}
